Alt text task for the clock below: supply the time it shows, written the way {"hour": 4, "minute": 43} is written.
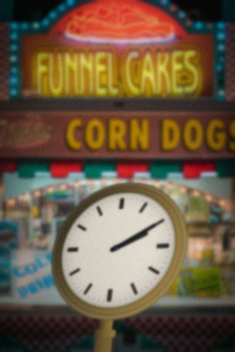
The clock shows {"hour": 2, "minute": 10}
